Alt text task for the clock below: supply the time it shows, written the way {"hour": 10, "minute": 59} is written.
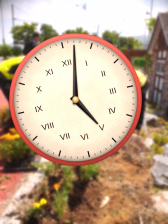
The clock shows {"hour": 5, "minute": 2}
